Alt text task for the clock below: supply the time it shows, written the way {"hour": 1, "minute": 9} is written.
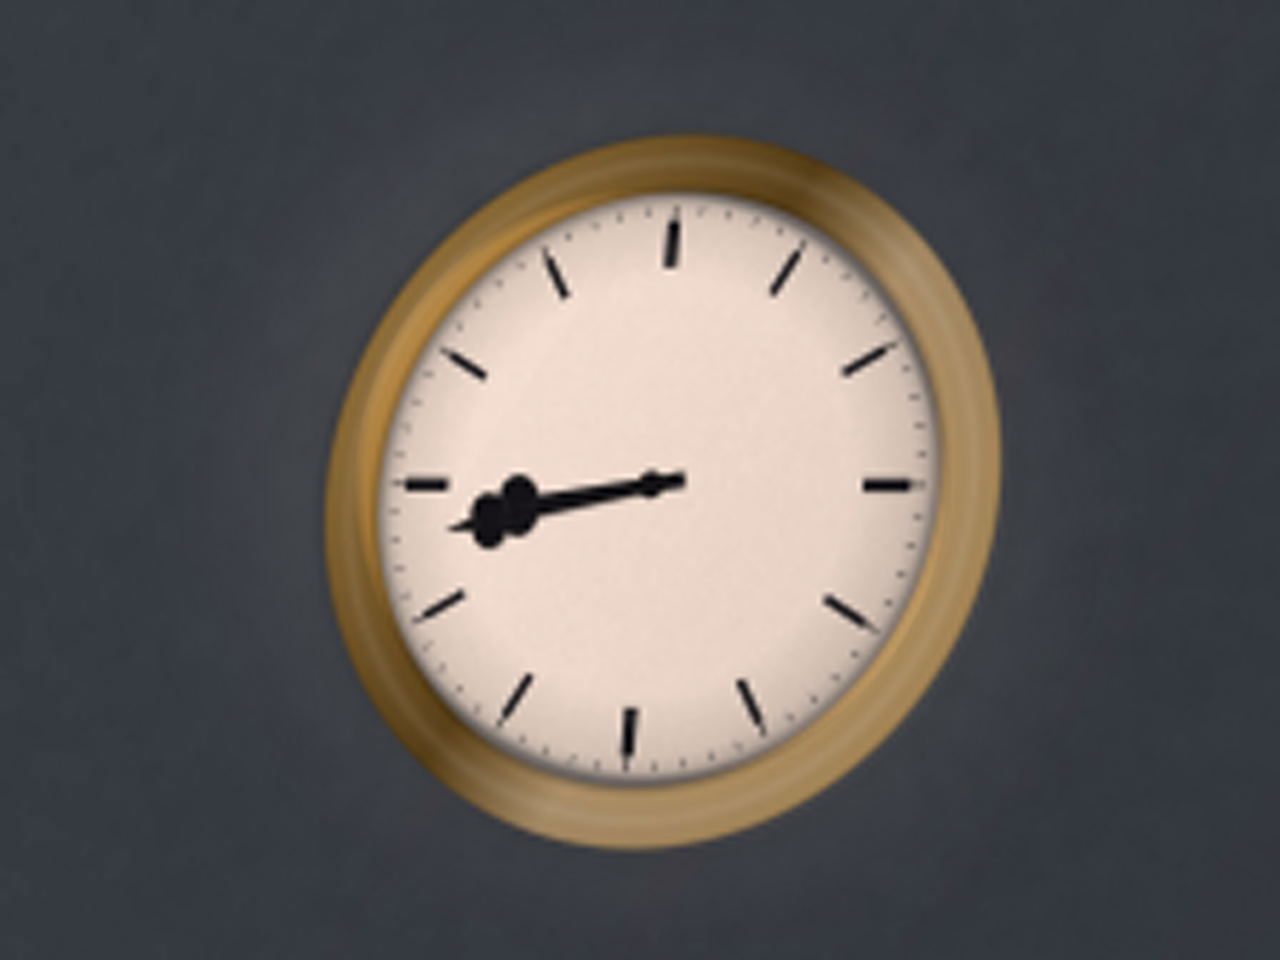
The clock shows {"hour": 8, "minute": 43}
